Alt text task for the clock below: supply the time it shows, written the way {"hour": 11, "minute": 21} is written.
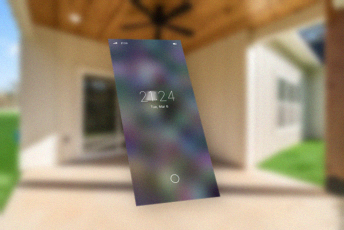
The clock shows {"hour": 21, "minute": 24}
